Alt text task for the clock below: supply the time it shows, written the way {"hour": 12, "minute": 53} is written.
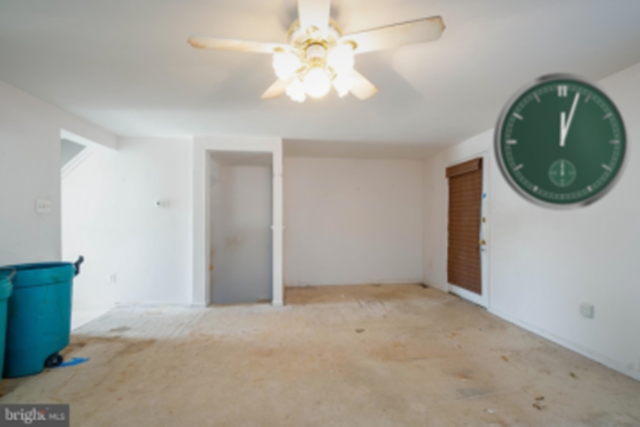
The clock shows {"hour": 12, "minute": 3}
